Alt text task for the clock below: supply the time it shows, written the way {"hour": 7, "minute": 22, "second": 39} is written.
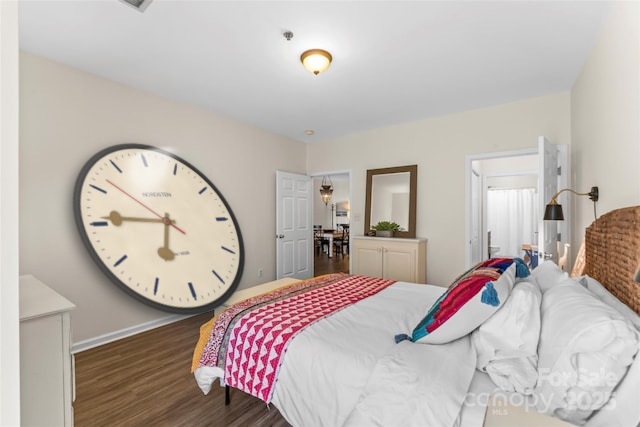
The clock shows {"hour": 6, "minute": 45, "second": 52}
